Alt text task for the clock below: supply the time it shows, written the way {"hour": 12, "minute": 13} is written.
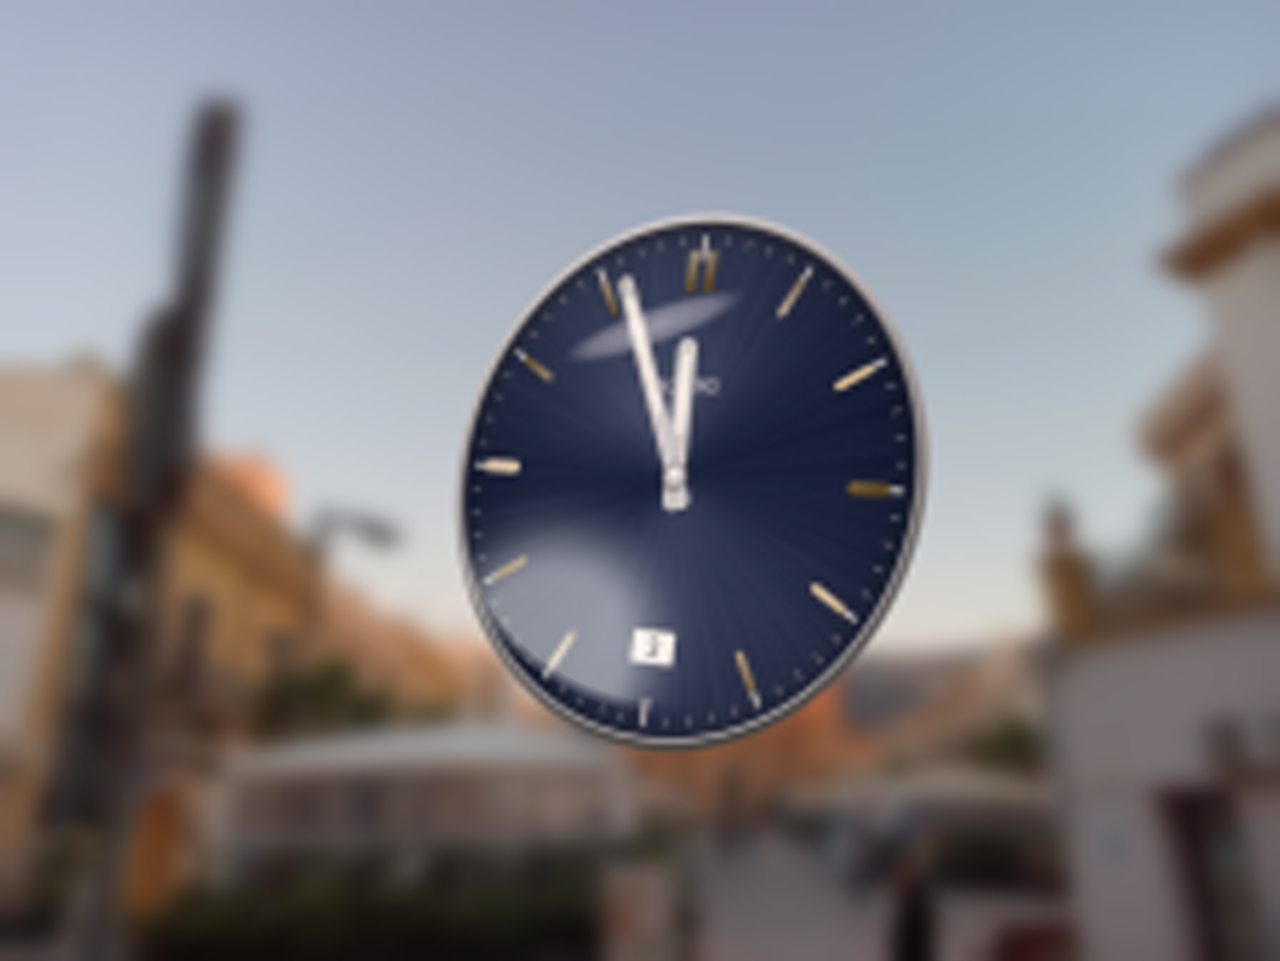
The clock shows {"hour": 11, "minute": 56}
